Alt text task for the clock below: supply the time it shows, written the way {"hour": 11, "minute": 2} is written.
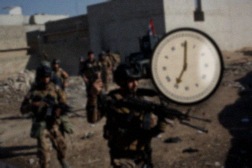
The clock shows {"hour": 7, "minute": 1}
